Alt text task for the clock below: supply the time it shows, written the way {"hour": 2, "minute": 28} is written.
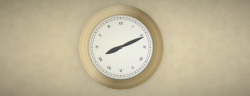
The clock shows {"hour": 8, "minute": 11}
